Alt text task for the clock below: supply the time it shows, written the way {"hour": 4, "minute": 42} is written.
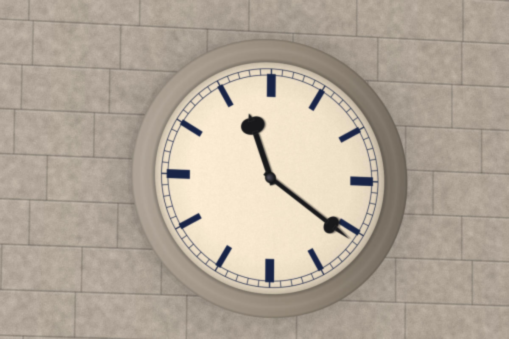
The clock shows {"hour": 11, "minute": 21}
